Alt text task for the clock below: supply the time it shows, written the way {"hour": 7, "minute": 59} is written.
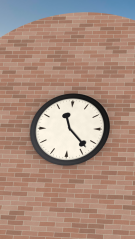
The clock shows {"hour": 11, "minute": 23}
